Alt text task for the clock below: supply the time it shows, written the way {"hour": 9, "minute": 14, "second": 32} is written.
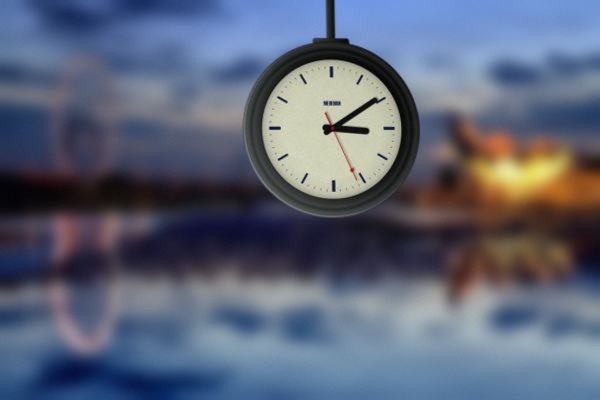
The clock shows {"hour": 3, "minute": 9, "second": 26}
